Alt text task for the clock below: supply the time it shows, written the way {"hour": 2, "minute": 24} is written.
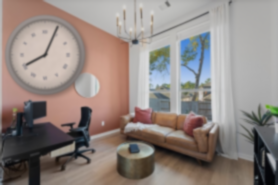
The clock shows {"hour": 8, "minute": 4}
